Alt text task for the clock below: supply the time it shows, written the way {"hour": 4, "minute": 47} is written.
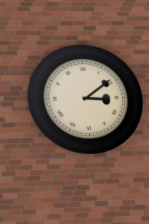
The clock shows {"hour": 3, "minute": 9}
